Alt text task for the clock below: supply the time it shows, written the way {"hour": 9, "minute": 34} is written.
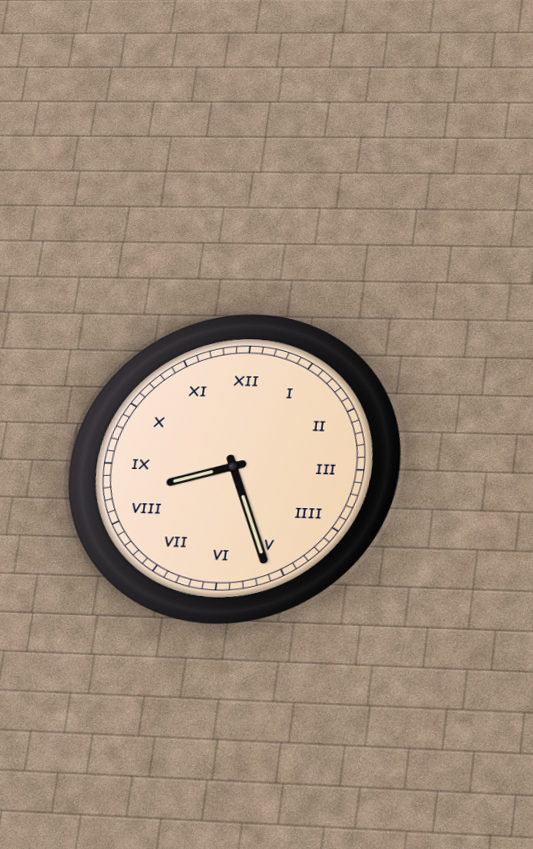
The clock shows {"hour": 8, "minute": 26}
